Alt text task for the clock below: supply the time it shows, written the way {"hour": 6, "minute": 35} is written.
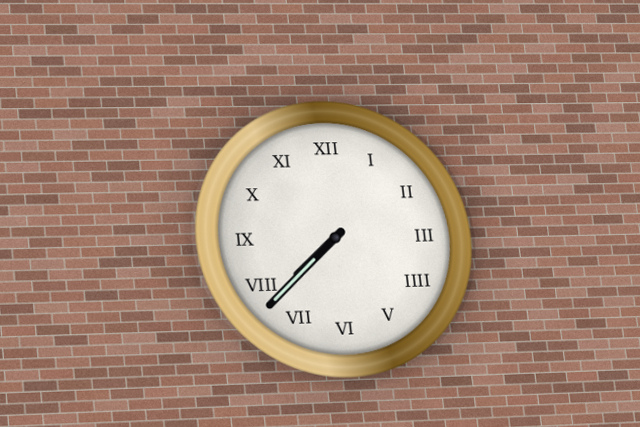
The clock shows {"hour": 7, "minute": 38}
